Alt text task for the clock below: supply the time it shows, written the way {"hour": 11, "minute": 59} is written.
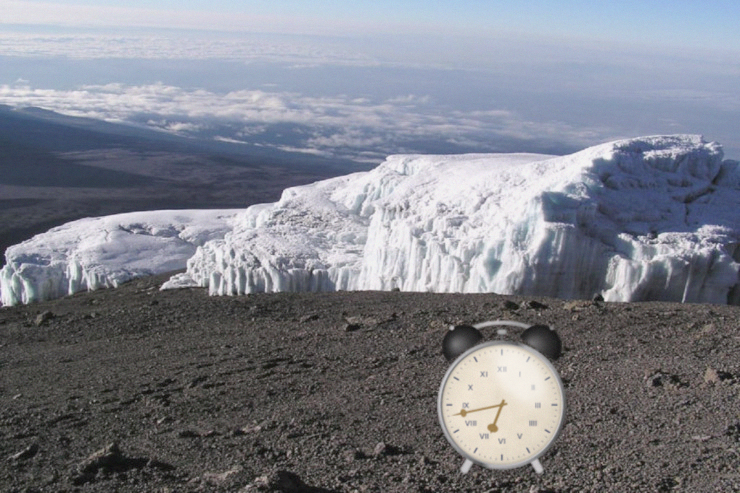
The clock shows {"hour": 6, "minute": 43}
